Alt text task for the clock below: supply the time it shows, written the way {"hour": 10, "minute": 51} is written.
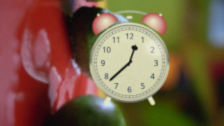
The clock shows {"hour": 12, "minute": 38}
